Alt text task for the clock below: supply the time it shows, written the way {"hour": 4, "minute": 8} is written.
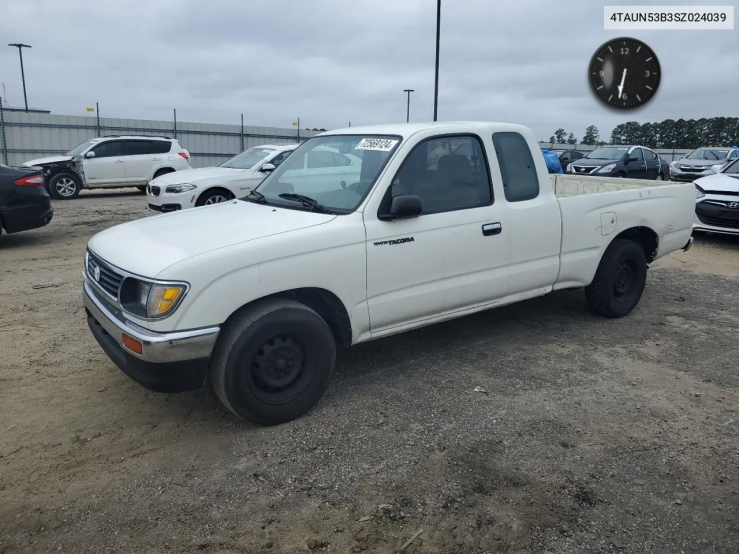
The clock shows {"hour": 6, "minute": 32}
